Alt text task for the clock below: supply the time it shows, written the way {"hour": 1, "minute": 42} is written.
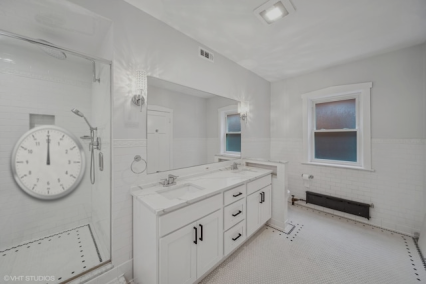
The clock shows {"hour": 12, "minute": 0}
